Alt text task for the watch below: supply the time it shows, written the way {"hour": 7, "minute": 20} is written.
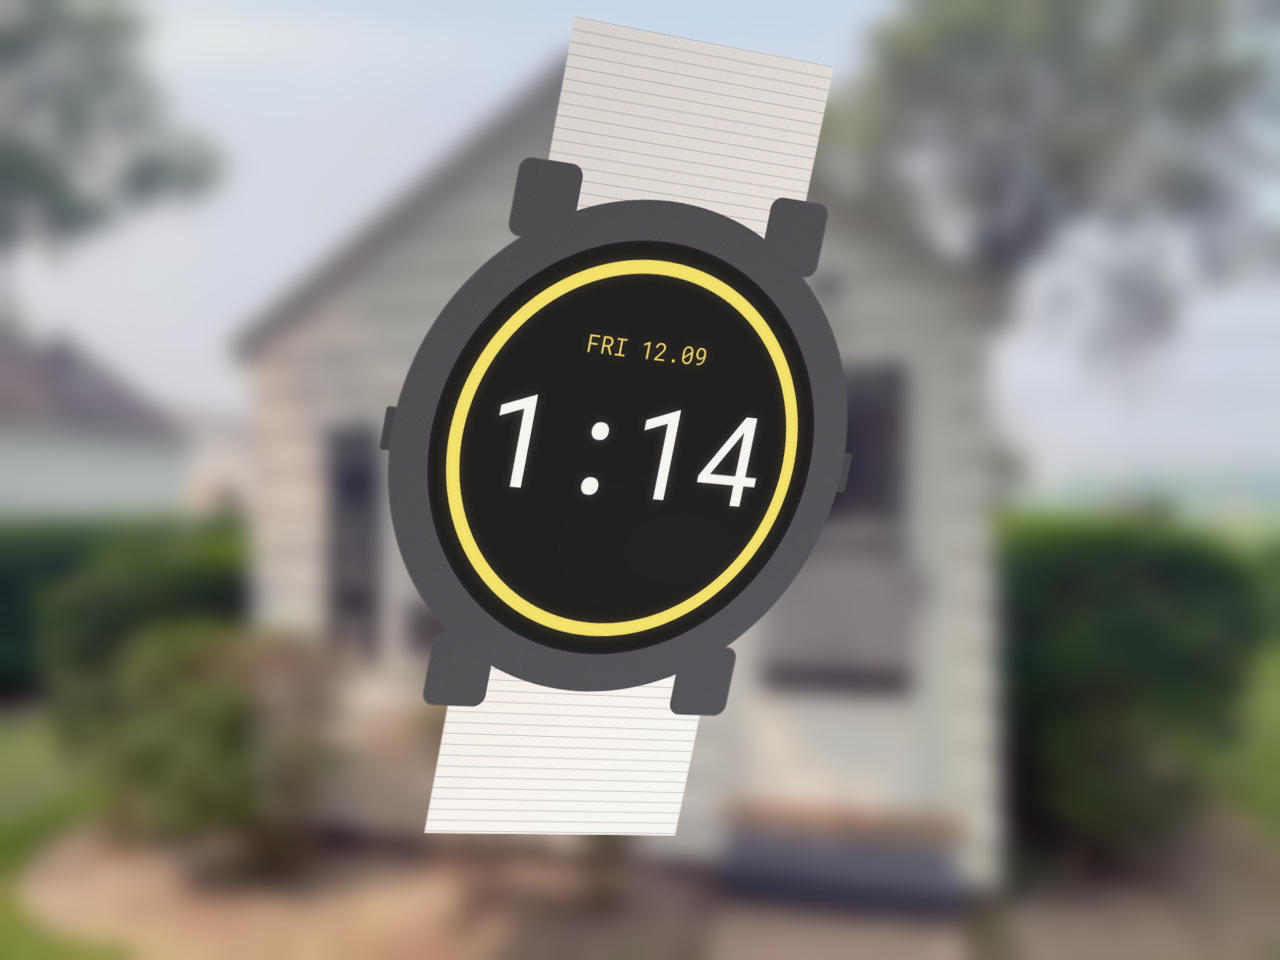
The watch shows {"hour": 1, "minute": 14}
